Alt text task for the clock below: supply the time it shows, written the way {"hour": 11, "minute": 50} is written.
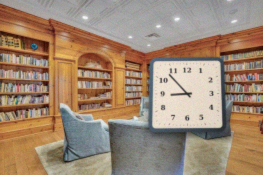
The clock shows {"hour": 8, "minute": 53}
